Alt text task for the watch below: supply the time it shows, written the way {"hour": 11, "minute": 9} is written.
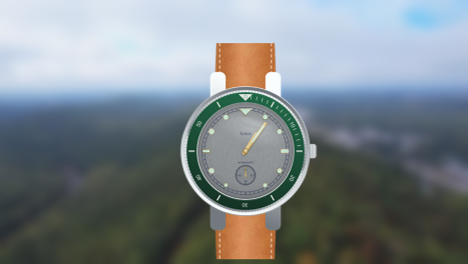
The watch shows {"hour": 1, "minute": 6}
